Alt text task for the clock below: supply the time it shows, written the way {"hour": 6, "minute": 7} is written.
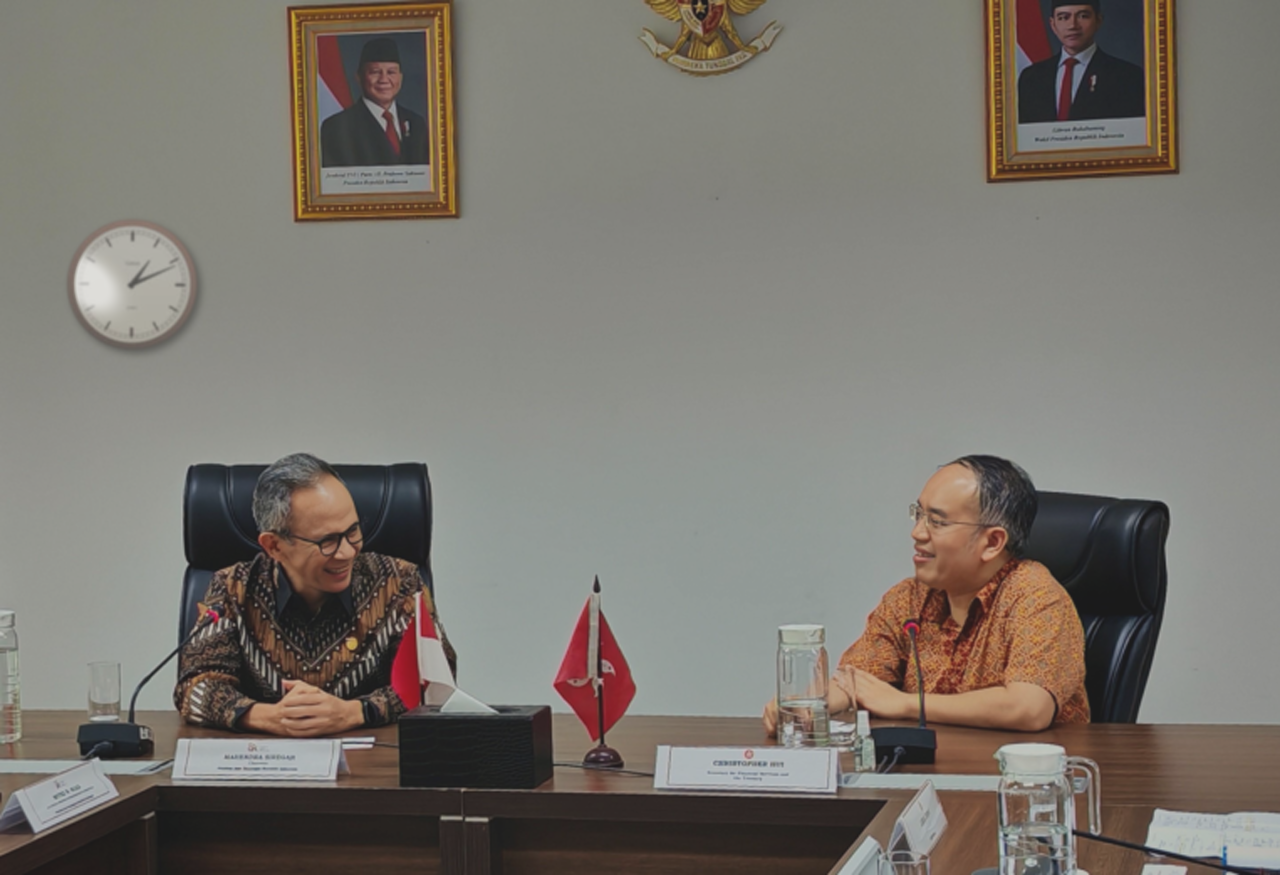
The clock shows {"hour": 1, "minute": 11}
